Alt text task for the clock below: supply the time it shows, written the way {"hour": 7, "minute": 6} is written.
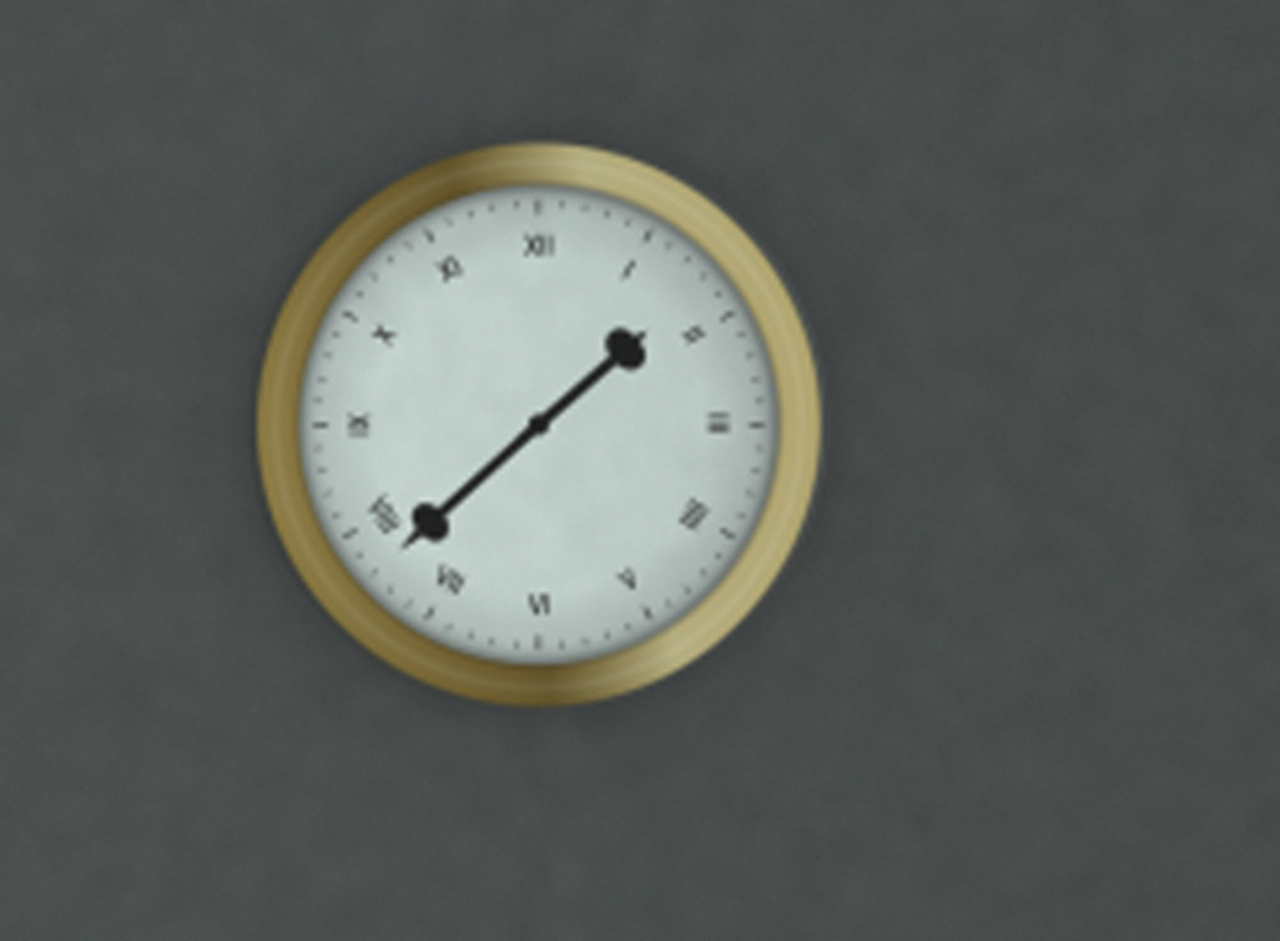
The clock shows {"hour": 1, "minute": 38}
